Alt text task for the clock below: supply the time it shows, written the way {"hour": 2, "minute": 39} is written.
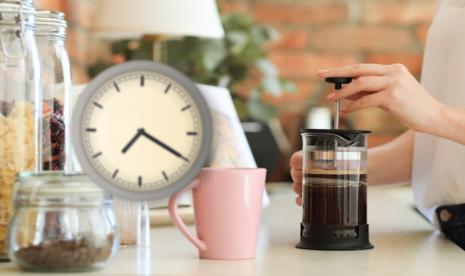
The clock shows {"hour": 7, "minute": 20}
